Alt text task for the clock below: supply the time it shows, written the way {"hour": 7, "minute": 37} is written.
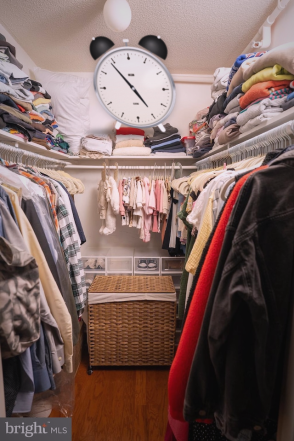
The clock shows {"hour": 4, "minute": 54}
